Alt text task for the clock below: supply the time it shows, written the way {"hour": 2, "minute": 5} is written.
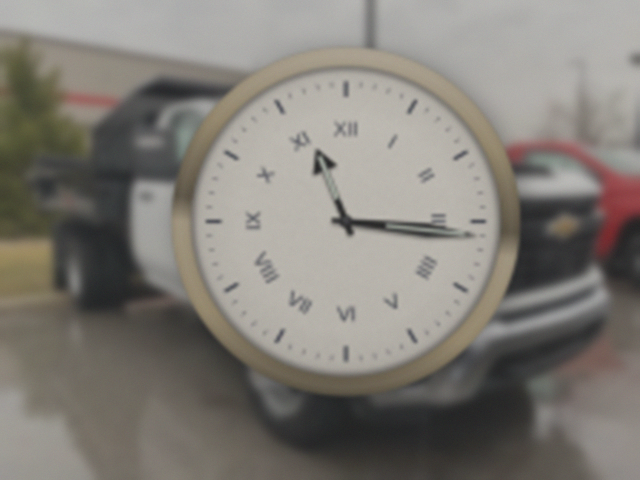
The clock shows {"hour": 11, "minute": 16}
